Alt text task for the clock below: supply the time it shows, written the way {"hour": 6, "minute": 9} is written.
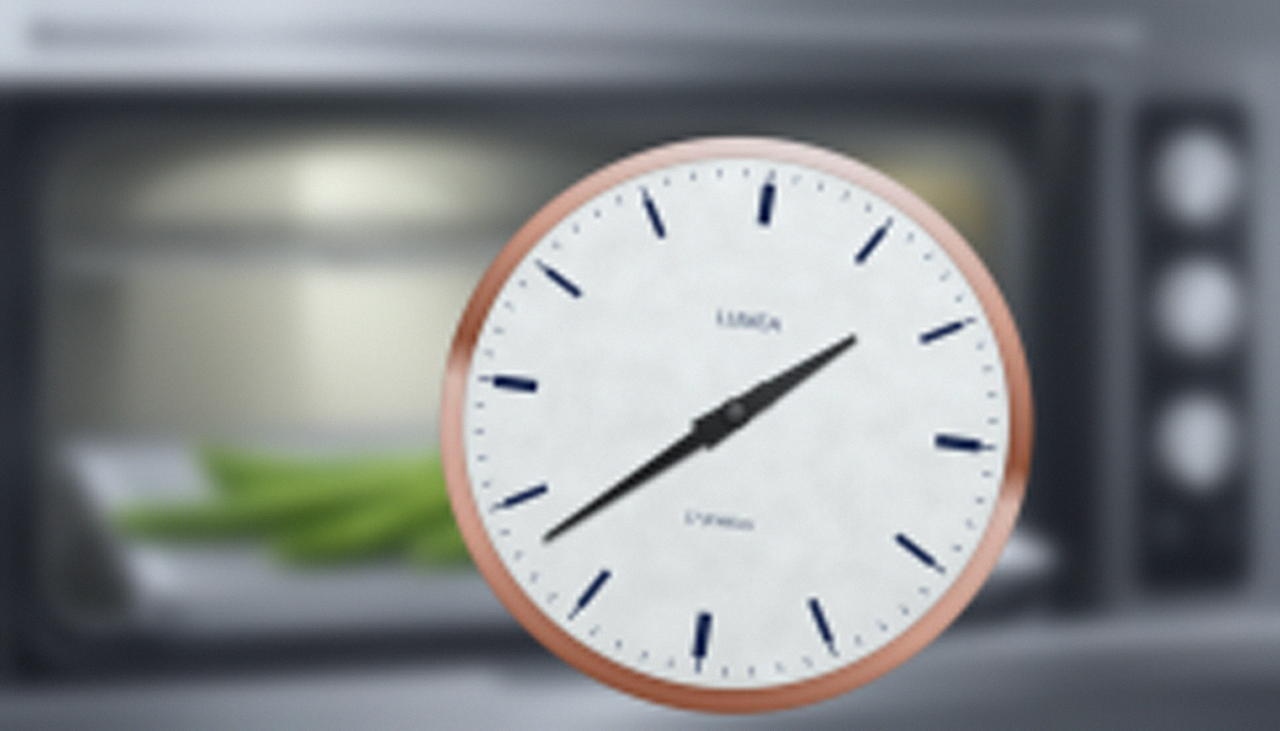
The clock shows {"hour": 1, "minute": 38}
